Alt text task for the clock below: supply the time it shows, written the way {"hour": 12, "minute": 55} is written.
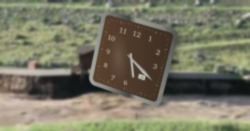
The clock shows {"hour": 5, "minute": 20}
